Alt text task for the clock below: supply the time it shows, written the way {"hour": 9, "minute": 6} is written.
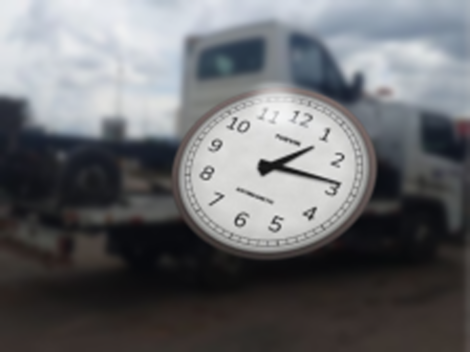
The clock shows {"hour": 1, "minute": 14}
